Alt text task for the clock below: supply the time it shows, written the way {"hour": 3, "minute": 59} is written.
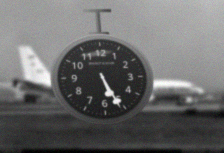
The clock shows {"hour": 5, "minute": 26}
